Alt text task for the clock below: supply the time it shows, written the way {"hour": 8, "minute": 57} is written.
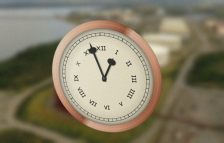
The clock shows {"hour": 12, "minute": 57}
